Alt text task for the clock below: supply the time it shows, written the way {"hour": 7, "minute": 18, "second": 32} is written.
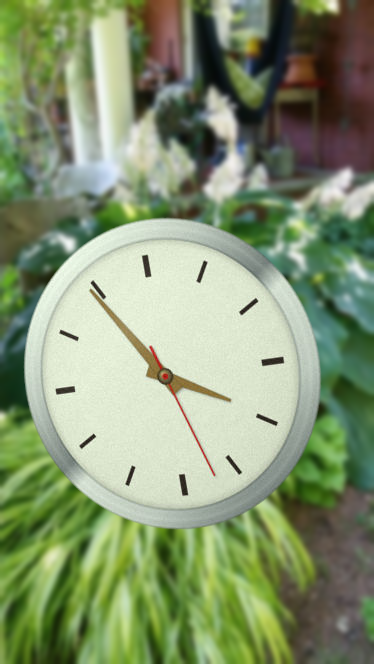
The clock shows {"hour": 3, "minute": 54, "second": 27}
